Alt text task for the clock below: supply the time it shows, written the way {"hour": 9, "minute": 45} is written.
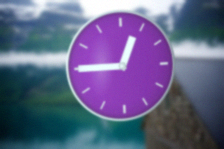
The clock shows {"hour": 12, "minute": 45}
